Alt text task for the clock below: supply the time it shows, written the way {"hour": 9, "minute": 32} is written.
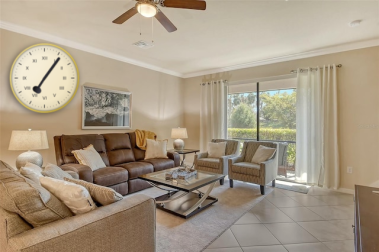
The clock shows {"hour": 7, "minute": 6}
